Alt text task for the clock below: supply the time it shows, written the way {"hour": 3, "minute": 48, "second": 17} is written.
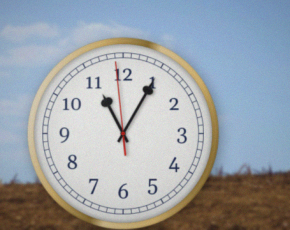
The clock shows {"hour": 11, "minute": 4, "second": 59}
